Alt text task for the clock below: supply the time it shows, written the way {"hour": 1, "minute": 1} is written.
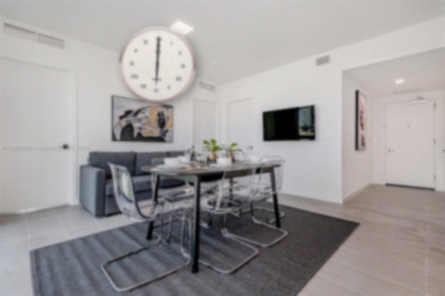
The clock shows {"hour": 6, "minute": 0}
